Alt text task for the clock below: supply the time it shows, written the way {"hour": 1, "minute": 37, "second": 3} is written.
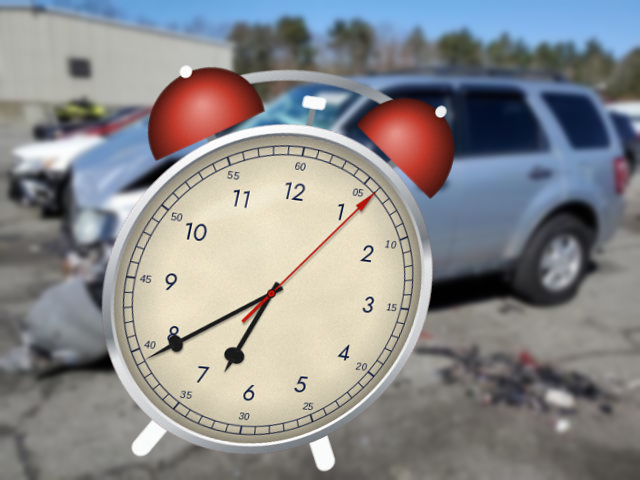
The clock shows {"hour": 6, "minute": 39, "second": 6}
